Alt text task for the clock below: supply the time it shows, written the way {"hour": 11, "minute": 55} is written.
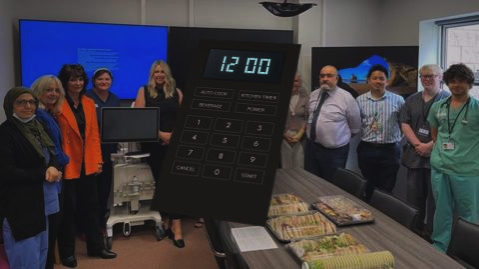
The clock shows {"hour": 12, "minute": 0}
